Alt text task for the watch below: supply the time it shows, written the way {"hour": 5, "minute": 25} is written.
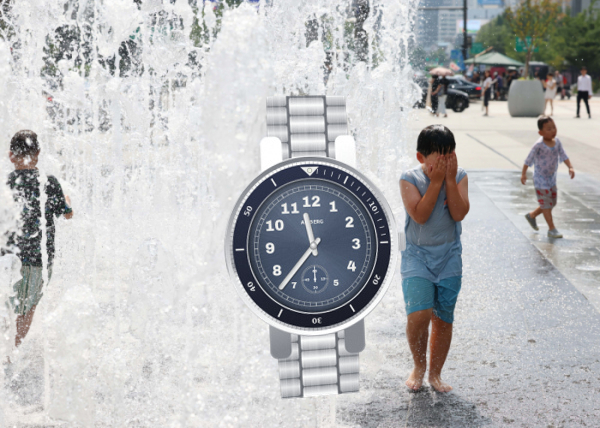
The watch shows {"hour": 11, "minute": 37}
